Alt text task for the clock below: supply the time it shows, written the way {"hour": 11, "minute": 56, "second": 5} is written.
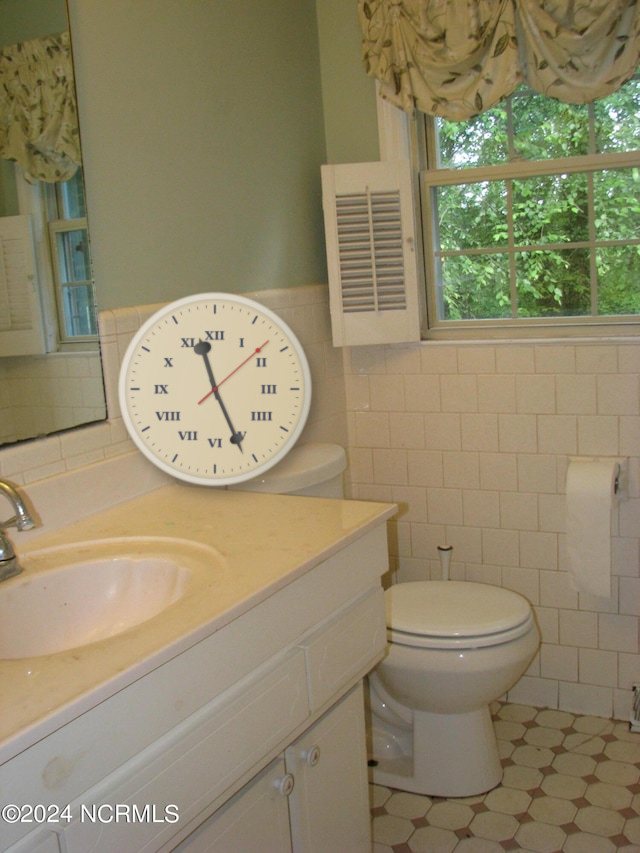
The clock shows {"hour": 11, "minute": 26, "second": 8}
